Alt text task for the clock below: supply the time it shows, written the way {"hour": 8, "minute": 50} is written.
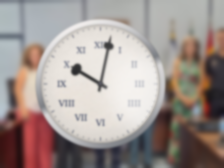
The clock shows {"hour": 10, "minute": 2}
